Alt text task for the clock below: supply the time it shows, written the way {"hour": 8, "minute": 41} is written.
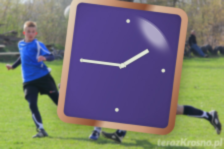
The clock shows {"hour": 1, "minute": 45}
